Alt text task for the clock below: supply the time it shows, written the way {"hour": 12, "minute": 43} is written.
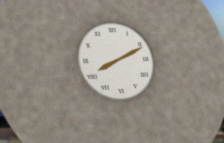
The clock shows {"hour": 8, "minute": 11}
